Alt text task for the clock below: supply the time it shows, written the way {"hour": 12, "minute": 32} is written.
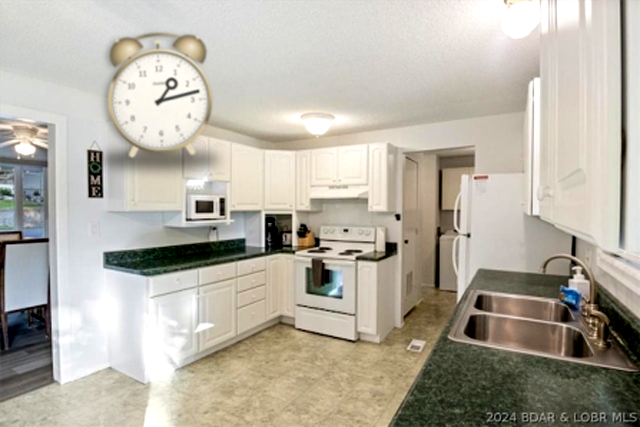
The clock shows {"hour": 1, "minute": 13}
